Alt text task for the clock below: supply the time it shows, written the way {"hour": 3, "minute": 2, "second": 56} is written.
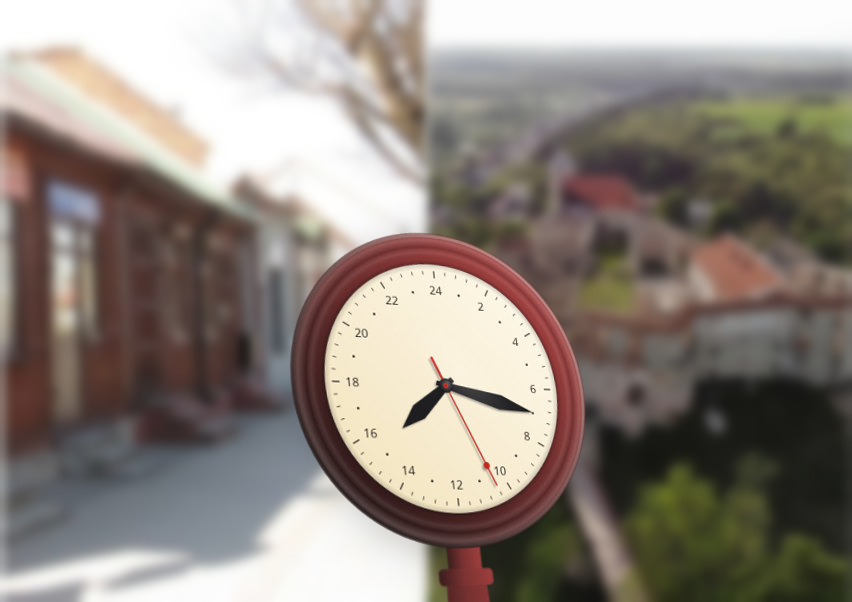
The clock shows {"hour": 15, "minute": 17, "second": 26}
